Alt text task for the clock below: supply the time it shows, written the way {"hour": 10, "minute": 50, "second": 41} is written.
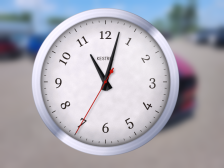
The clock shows {"hour": 11, "minute": 2, "second": 35}
